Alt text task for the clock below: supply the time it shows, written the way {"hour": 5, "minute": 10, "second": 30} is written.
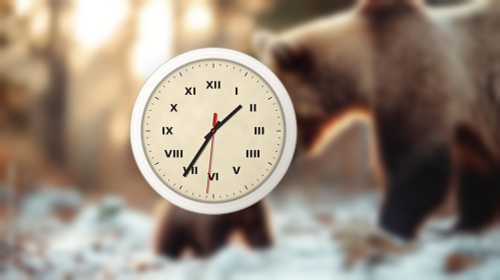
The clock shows {"hour": 1, "minute": 35, "second": 31}
